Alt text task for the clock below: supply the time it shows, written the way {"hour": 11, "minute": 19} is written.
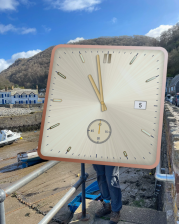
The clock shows {"hour": 10, "minute": 58}
